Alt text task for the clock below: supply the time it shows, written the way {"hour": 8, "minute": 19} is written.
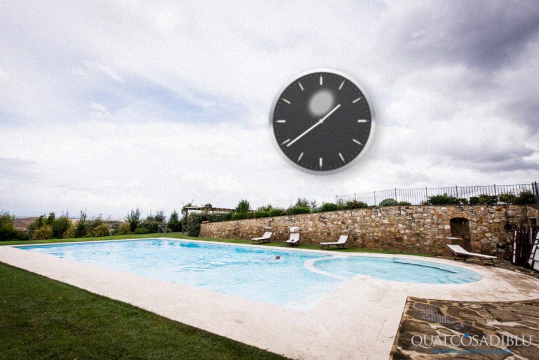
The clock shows {"hour": 1, "minute": 39}
